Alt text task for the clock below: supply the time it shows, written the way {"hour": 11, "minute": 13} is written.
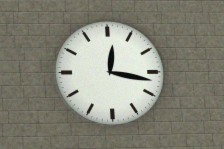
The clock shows {"hour": 12, "minute": 17}
